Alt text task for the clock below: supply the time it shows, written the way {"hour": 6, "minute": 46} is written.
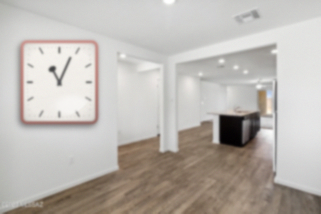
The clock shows {"hour": 11, "minute": 4}
